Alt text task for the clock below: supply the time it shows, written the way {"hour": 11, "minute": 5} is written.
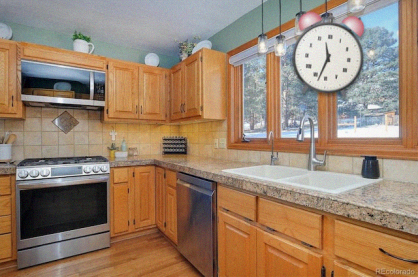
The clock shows {"hour": 11, "minute": 33}
